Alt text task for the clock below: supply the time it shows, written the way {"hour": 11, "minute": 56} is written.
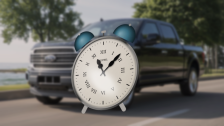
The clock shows {"hour": 11, "minute": 8}
